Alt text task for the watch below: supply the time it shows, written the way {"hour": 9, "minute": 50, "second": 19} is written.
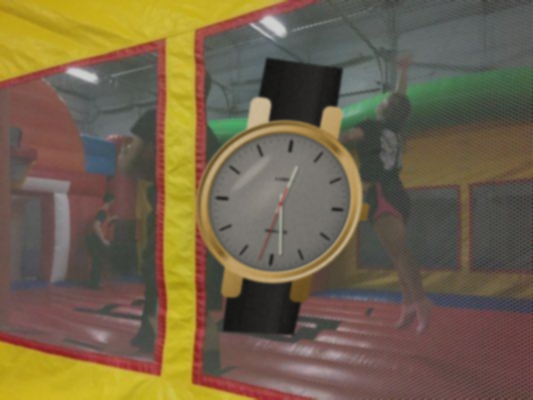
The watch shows {"hour": 12, "minute": 28, "second": 32}
